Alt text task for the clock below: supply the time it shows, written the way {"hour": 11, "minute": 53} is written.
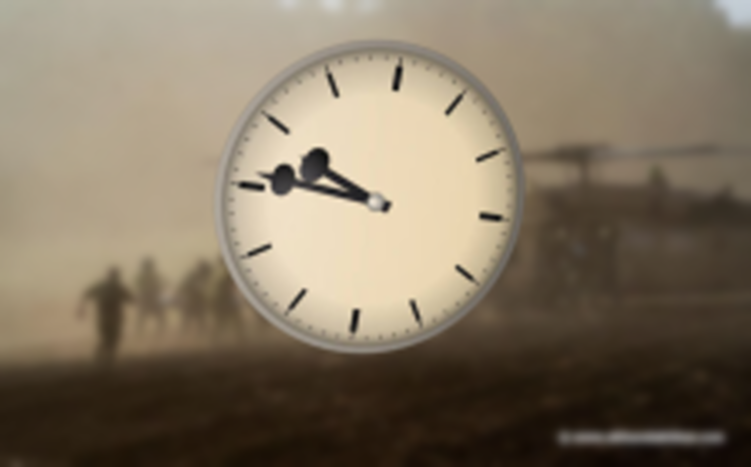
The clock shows {"hour": 9, "minute": 46}
